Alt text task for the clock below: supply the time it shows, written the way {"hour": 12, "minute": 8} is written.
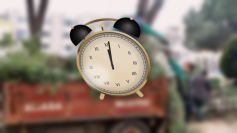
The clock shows {"hour": 12, "minute": 1}
